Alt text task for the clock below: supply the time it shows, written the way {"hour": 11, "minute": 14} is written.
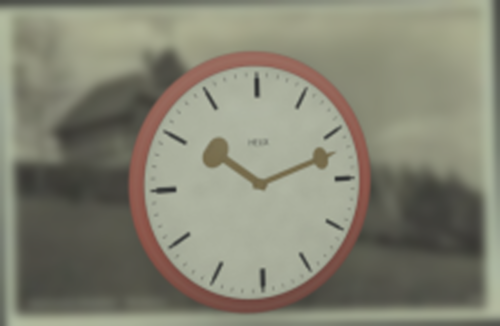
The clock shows {"hour": 10, "minute": 12}
